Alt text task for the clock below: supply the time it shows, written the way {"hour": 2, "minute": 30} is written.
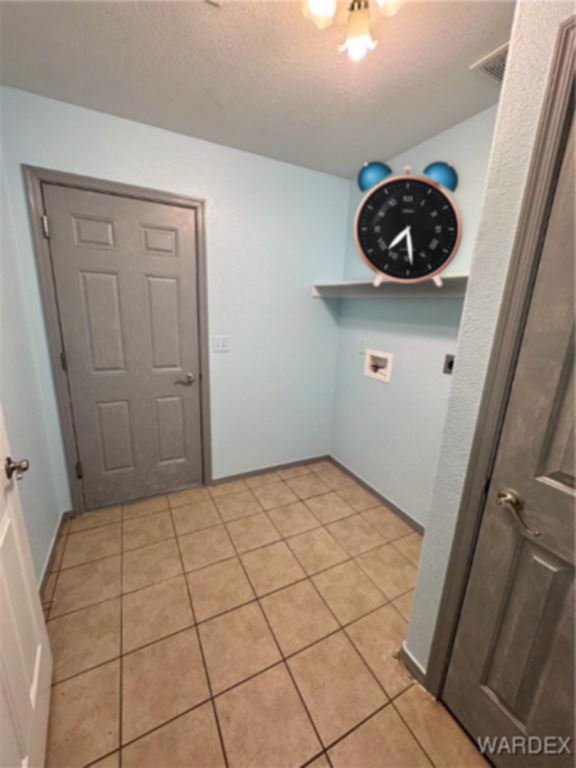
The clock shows {"hour": 7, "minute": 29}
